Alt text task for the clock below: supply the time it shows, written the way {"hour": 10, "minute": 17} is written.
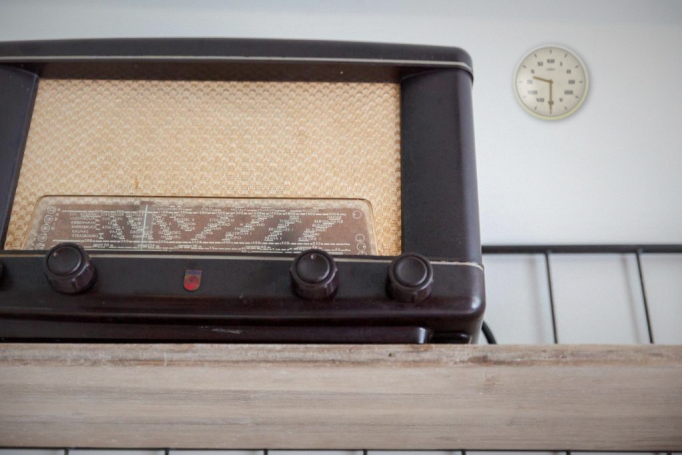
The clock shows {"hour": 9, "minute": 30}
